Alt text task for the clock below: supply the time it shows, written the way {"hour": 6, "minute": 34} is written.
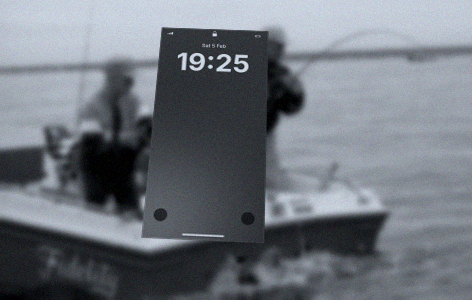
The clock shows {"hour": 19, "minute": 25}
